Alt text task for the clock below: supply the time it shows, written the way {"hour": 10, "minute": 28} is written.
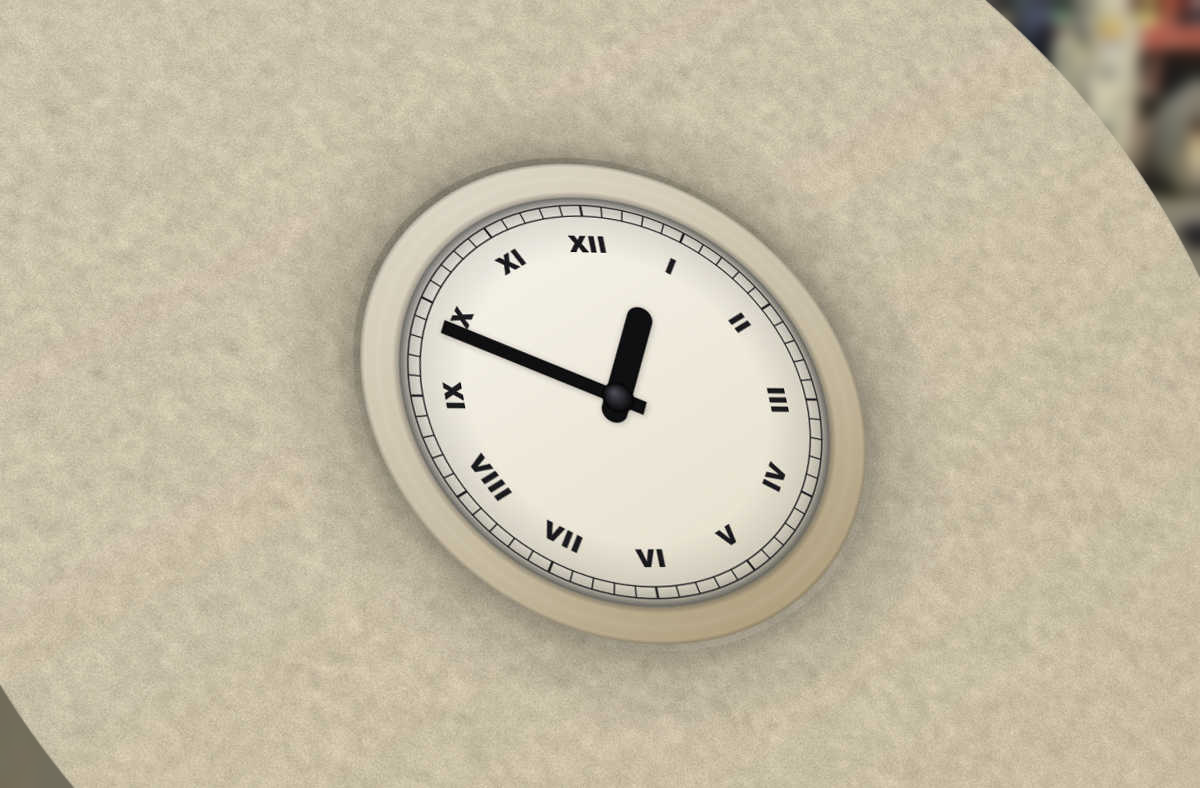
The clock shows {"hour": 12, "minute": 49}
